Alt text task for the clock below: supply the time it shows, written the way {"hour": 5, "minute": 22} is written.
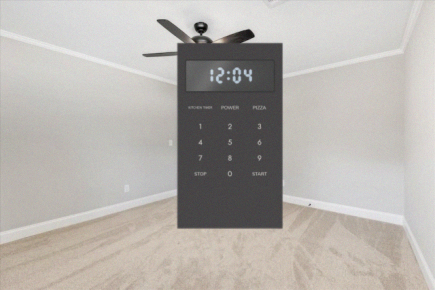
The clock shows {"hour": 12, "minute": 4}
